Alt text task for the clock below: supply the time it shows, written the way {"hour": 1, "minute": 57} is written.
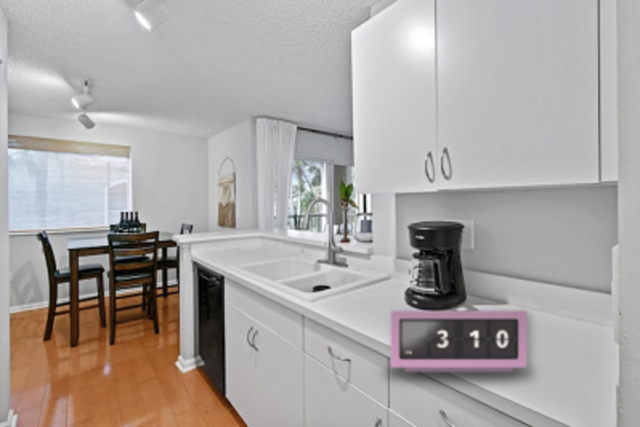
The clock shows {"hour": 3, "minute": 10}
